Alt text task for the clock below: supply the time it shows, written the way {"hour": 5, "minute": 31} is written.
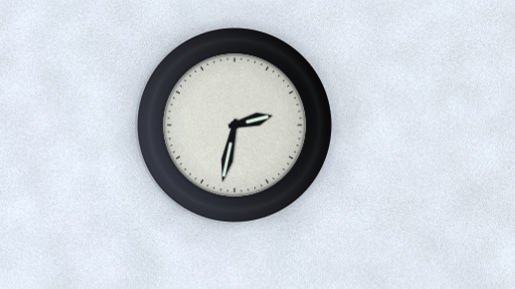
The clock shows {"hour": 2, "minute": 32}
